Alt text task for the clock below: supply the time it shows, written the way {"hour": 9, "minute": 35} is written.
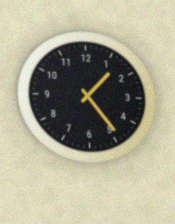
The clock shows {"hour": 1, "minute": 24}
